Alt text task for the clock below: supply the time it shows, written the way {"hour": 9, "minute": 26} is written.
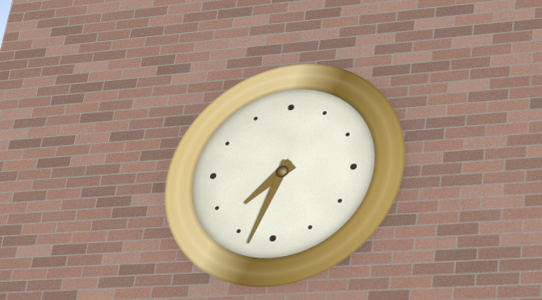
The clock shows {"hour": 7, "minute": 33}
